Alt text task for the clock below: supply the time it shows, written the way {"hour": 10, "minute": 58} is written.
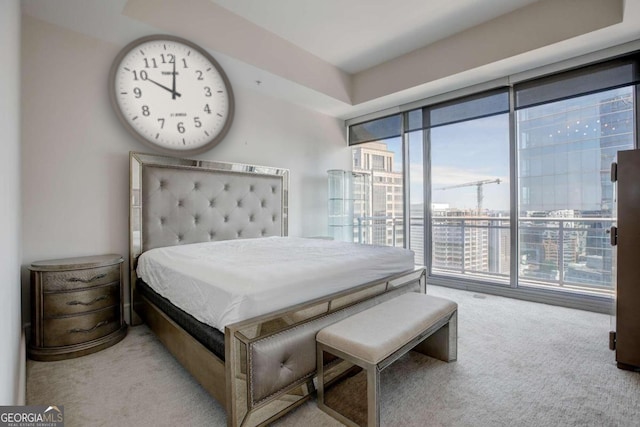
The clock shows {"hour": 10, "minute": 2}
